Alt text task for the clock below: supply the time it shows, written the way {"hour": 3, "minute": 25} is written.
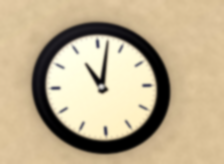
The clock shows {"hour": 11, "minute": 2}
